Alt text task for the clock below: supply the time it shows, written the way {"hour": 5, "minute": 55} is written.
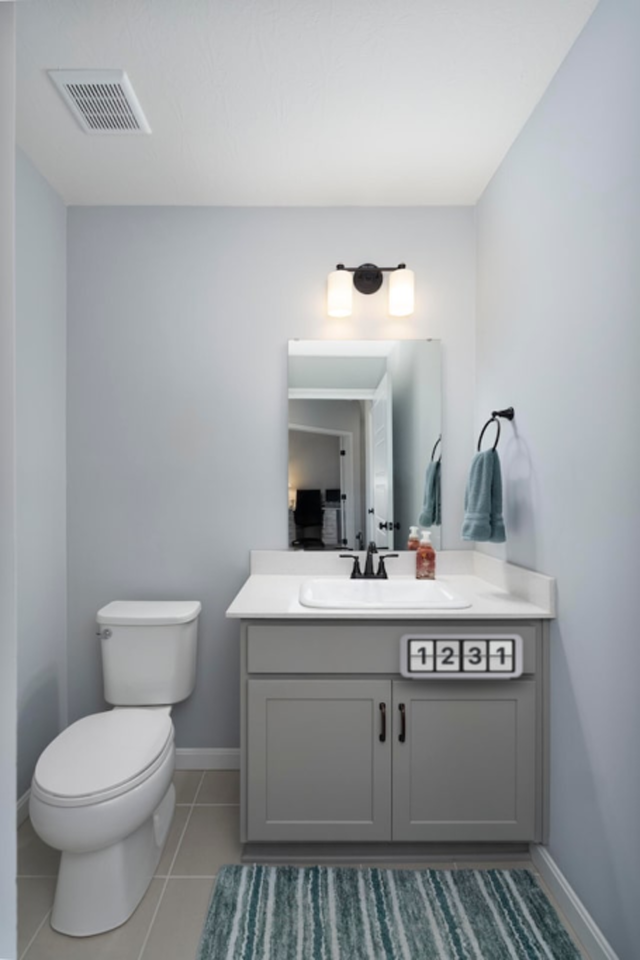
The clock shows {"hour": 12, "minute": 31}
